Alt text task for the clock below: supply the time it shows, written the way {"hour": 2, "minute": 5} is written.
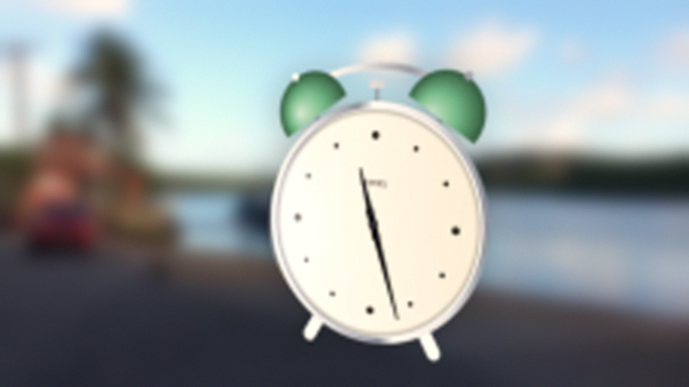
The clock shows {"hour": 11, "minute": 27}
